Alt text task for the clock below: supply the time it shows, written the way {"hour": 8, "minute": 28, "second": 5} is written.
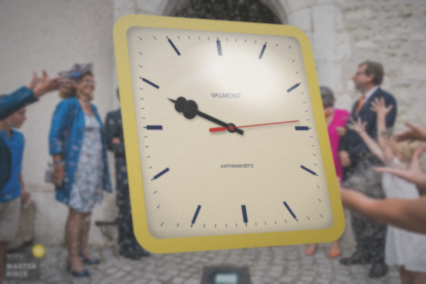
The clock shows {"hour": 9, "minute": 49, "second": 14}
